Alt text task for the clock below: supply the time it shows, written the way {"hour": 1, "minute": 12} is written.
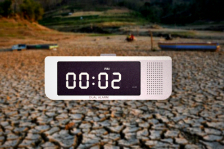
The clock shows {"hour": 0, "minute": 2}
